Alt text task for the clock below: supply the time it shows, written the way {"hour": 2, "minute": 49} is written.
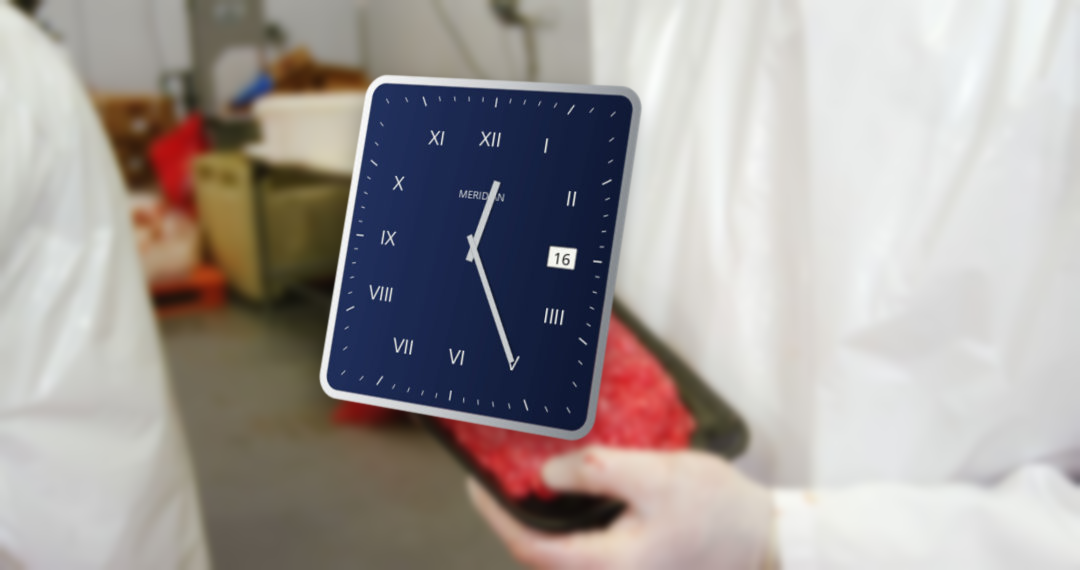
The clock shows {"hour": 12, "minute": 25}
